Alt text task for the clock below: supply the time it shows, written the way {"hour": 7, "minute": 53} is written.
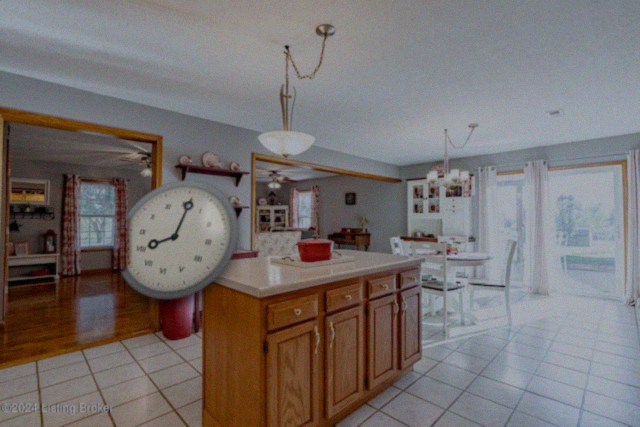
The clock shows {"hour": 8, "minute": 1}
